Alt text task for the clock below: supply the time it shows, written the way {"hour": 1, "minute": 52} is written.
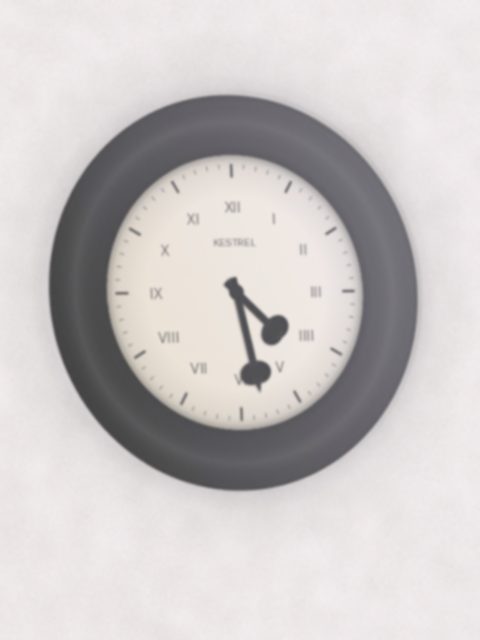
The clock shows {"hour": 4, "minute": 28}
